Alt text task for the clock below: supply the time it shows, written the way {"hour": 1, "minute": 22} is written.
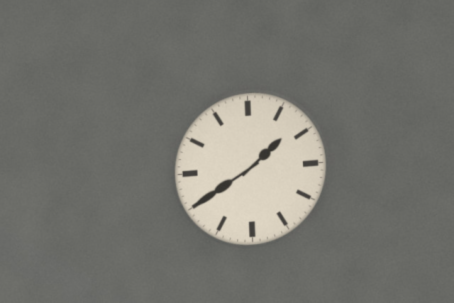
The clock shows {"hour": 1, "minute": 40}
